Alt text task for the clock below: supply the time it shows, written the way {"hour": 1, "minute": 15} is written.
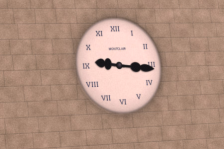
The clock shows {"hour": 9, "minute": 16}
